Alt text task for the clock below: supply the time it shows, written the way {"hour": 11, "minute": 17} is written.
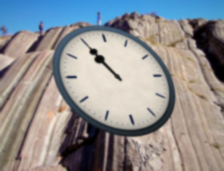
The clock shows {"hour": 10, "minute": 55}
